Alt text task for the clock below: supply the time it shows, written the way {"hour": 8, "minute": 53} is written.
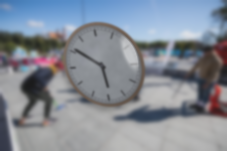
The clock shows {"hour": 5, "minute": 51}
